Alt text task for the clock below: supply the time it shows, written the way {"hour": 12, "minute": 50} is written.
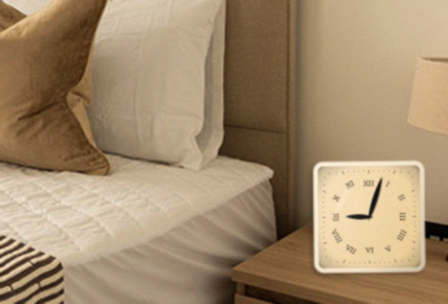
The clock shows {"hour": 9, "minute": 3}
